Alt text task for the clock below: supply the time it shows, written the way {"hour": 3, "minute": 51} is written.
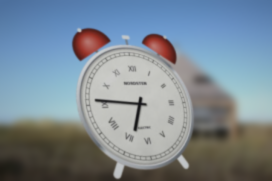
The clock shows {"hour": 6, "minute": 46}
